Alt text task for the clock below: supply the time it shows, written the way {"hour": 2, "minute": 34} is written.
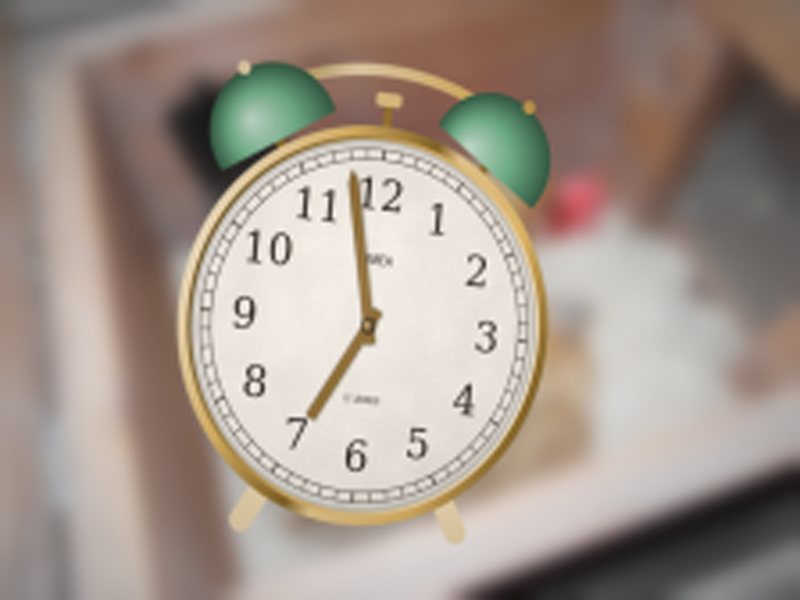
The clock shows {"hour": 6, "minute": 58}
